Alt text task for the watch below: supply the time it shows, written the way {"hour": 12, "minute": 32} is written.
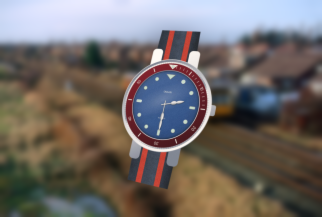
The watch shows {"hour": 2, "minute": 30}
